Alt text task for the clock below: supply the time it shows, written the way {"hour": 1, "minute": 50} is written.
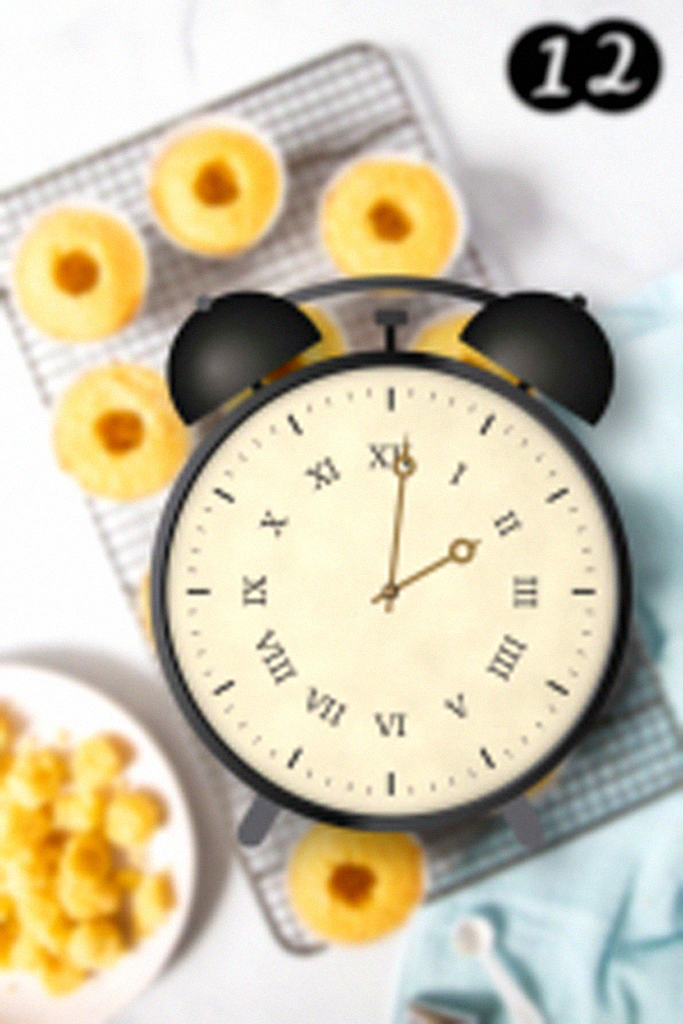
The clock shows {"hour": 2, "minute": 1}
